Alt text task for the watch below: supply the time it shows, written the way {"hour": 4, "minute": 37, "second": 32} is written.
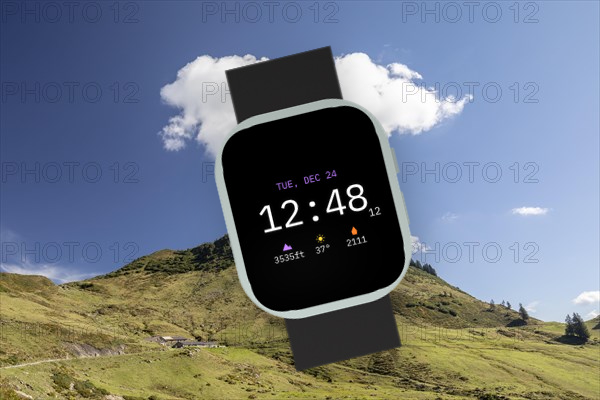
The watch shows {"hour": 12, "minute": 48, "second": 12}
